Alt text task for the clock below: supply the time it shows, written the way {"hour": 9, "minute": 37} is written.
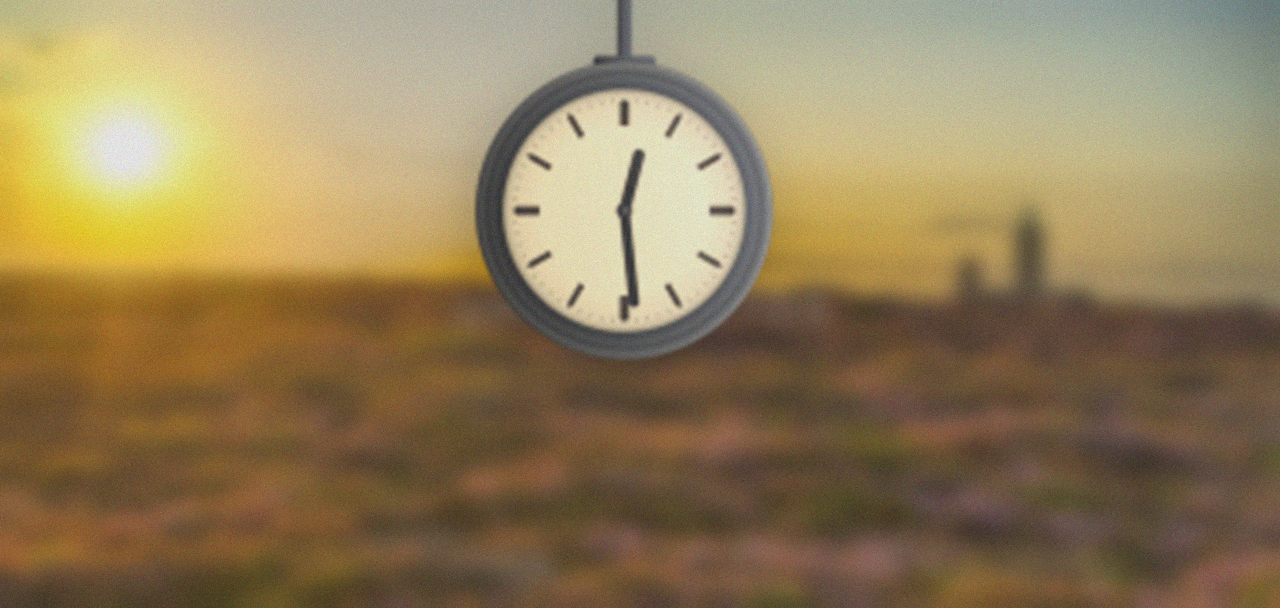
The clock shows {"hour": 12, "minute": 29}
